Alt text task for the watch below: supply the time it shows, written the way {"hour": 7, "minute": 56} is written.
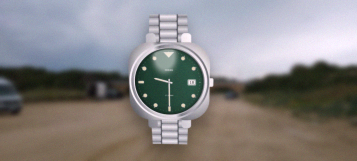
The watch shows {"hour": 9, "minute": 30}
